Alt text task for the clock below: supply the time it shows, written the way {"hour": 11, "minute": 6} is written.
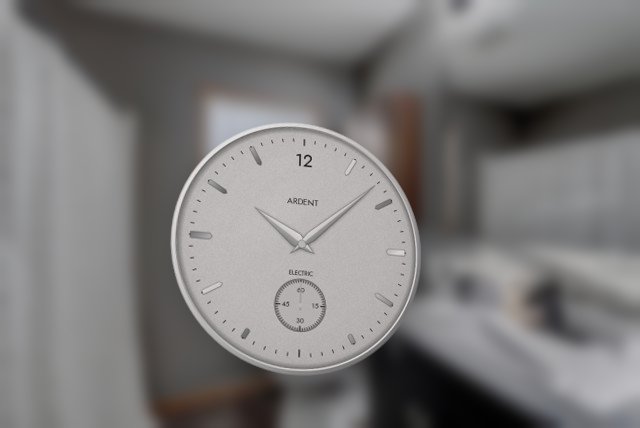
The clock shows {"hour": 10, "minute": 8}
